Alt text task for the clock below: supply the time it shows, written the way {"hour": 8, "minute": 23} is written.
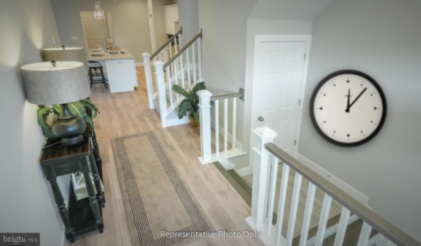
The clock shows {"hour": 12, "minute": 7}
